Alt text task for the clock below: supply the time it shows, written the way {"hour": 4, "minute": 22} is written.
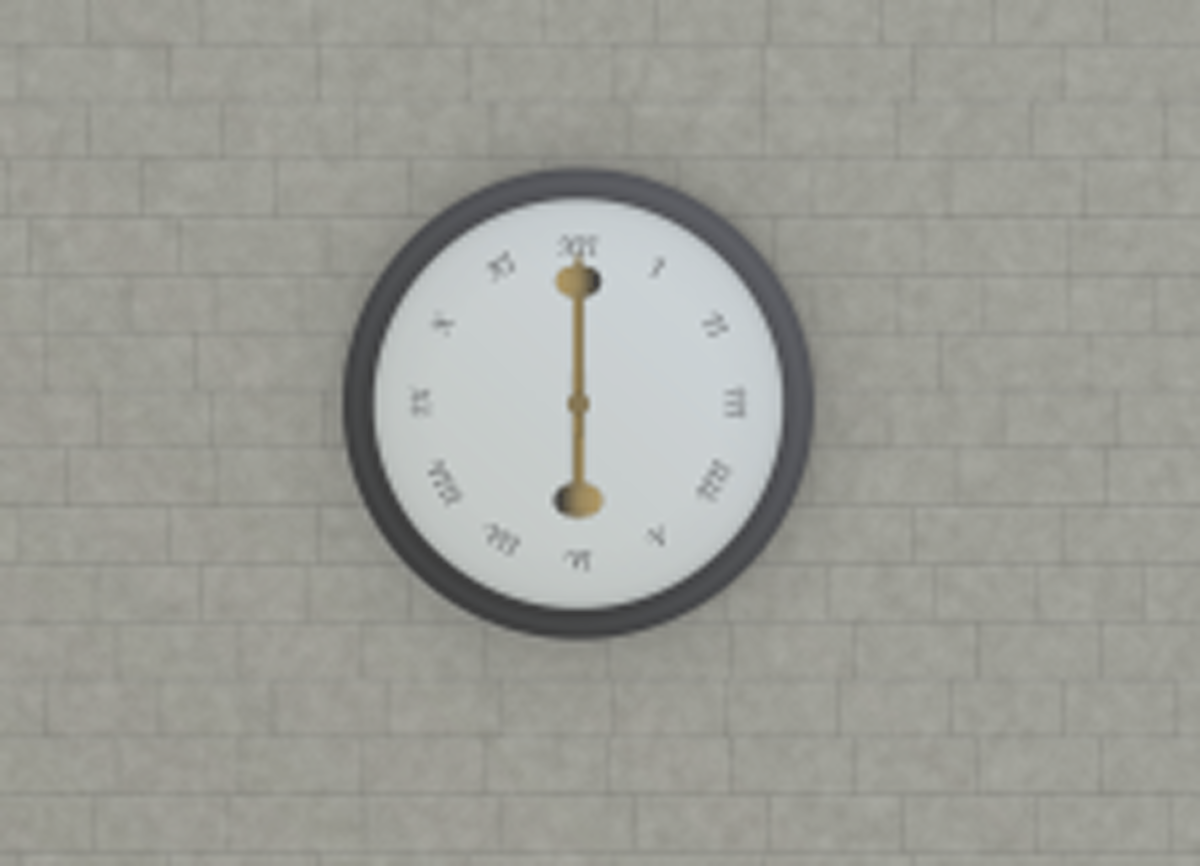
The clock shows {"hour": 6, "minute": 0}
